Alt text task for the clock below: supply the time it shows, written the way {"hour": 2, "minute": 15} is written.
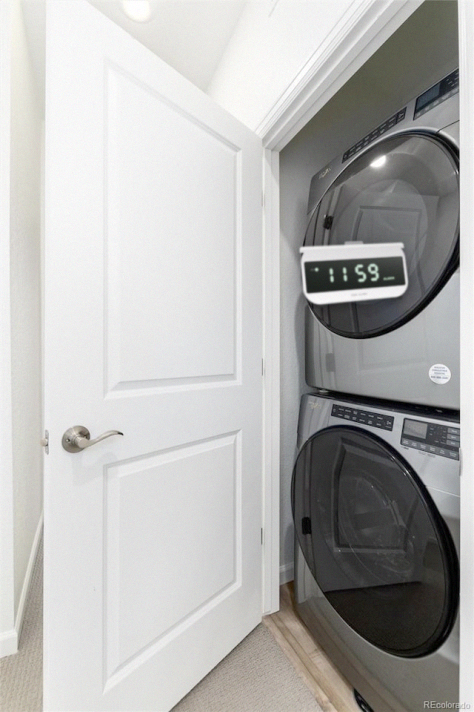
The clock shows {"hour": 11, "minute": 59}
